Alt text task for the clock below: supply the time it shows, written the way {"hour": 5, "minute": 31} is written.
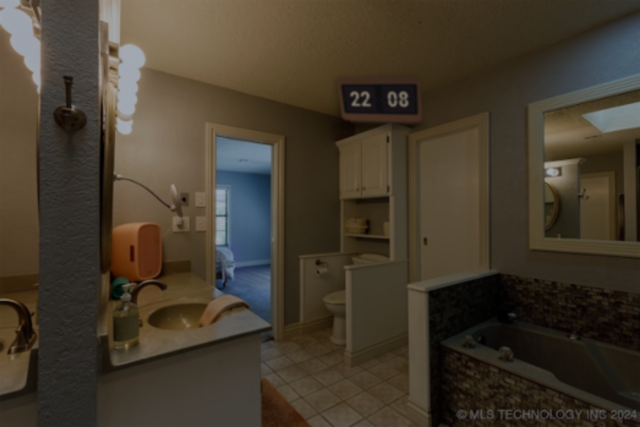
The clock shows {"hour": 22, "minute": 8}
